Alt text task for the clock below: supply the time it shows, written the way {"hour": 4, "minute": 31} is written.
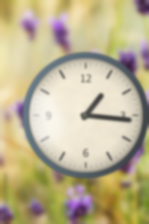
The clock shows {"hour": 1, "minute": 16}
